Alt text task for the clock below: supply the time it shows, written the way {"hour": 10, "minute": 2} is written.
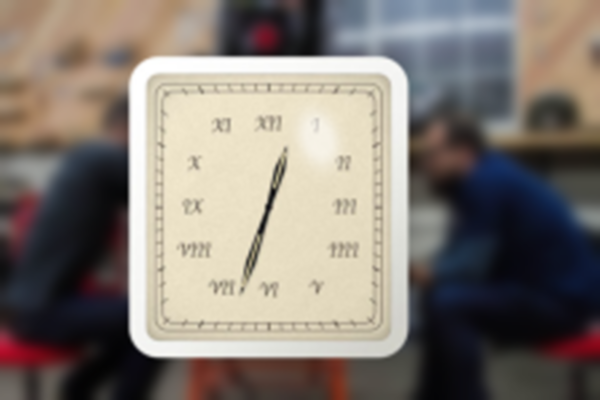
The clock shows {"hour": 12, "minute": 33}
